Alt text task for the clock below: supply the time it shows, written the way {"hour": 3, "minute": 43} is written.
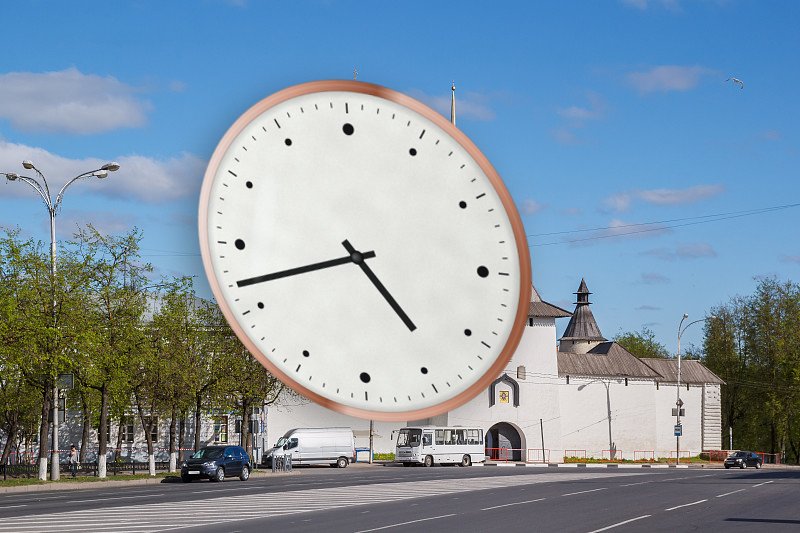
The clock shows {"hour": 4, "minute": 42}
